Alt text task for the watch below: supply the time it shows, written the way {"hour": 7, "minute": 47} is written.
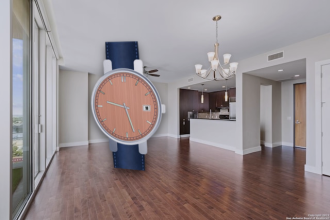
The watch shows {"hour": 9, "minute": 27}
